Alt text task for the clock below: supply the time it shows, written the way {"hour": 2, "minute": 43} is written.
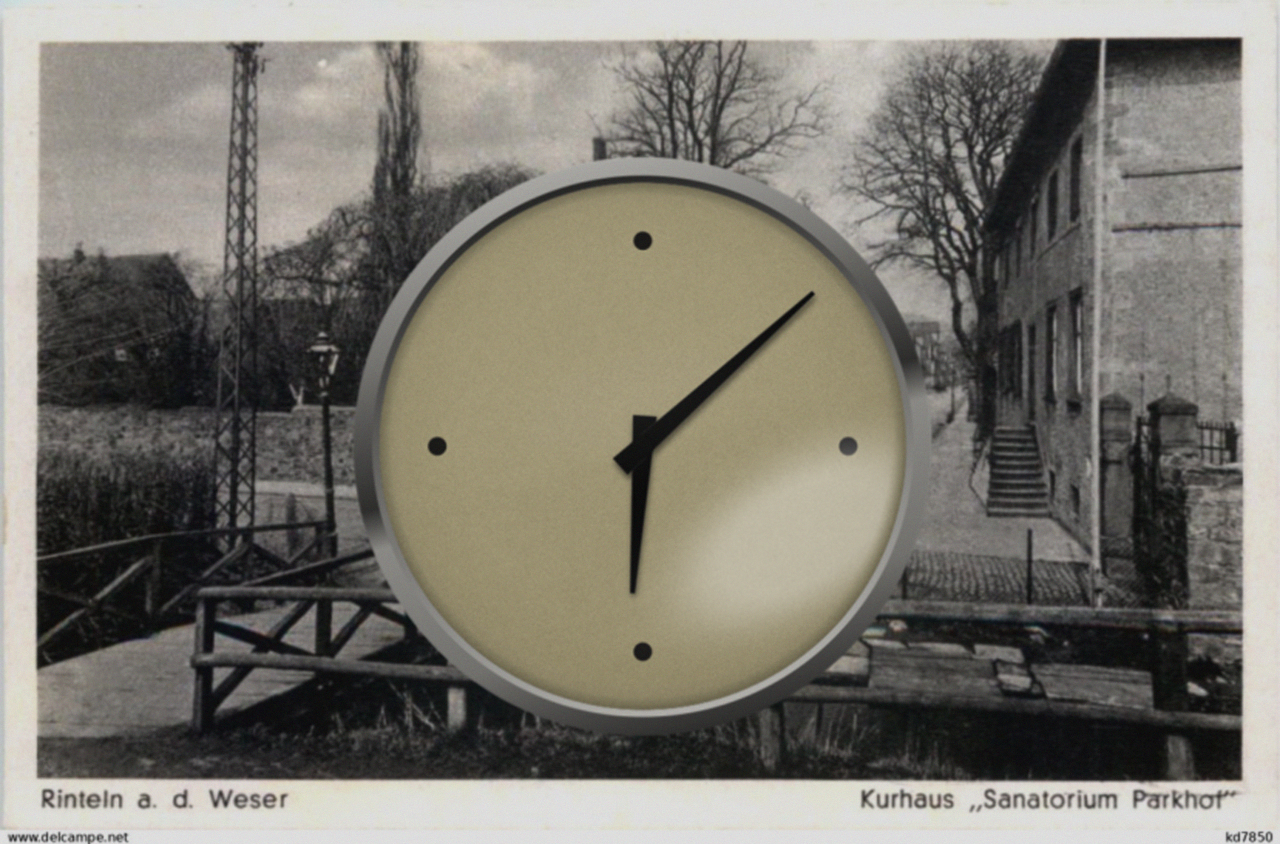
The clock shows {"hour": 6, "minute": 8}
